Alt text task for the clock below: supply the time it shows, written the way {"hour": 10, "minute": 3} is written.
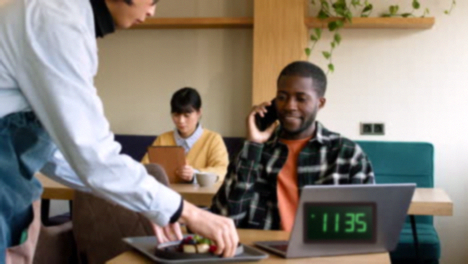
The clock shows {"hour": 11, "minute": 35}
